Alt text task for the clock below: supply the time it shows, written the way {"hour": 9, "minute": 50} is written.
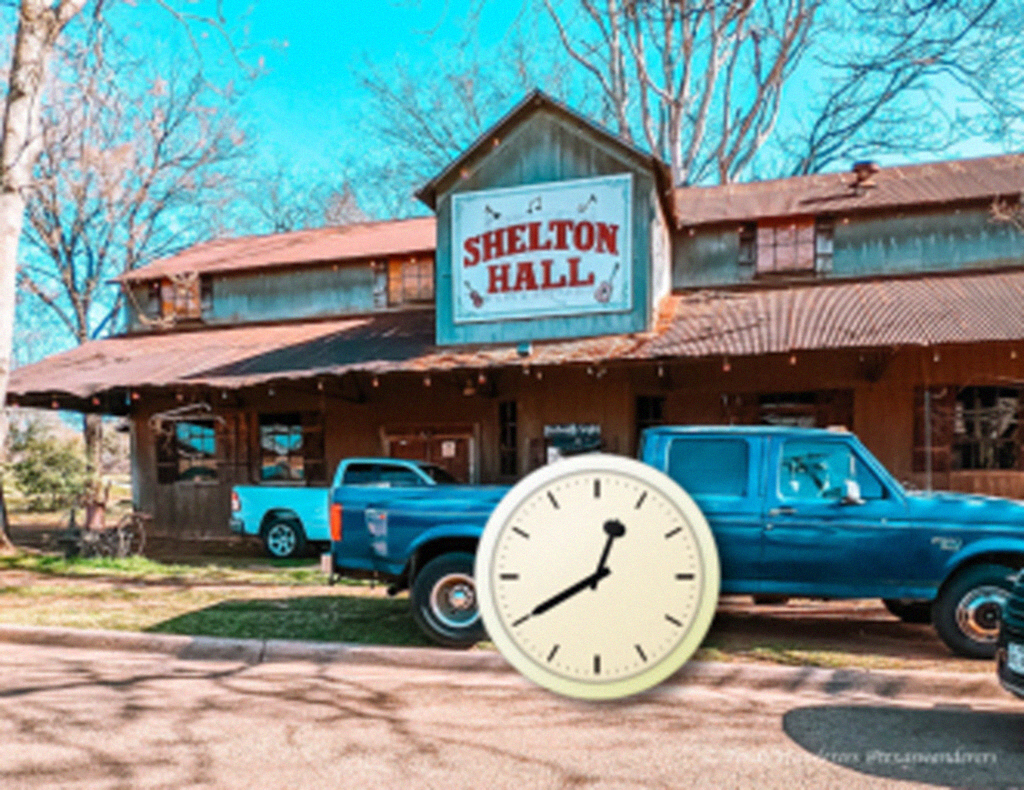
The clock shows {"hour": 12, "minute": 40}
